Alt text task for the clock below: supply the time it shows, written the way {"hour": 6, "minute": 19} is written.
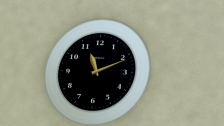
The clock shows {"hour": 11, "minute": 11}
